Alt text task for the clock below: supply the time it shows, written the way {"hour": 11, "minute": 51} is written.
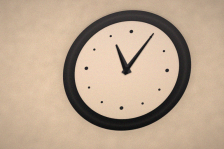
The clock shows {"hour": 11, "minute": 5}
